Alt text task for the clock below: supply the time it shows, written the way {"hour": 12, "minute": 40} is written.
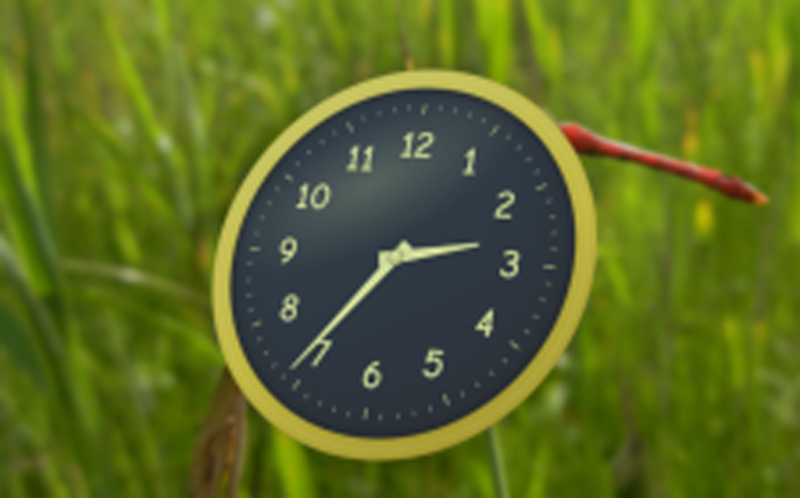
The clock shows {"hour": 2, "minute": 36}
